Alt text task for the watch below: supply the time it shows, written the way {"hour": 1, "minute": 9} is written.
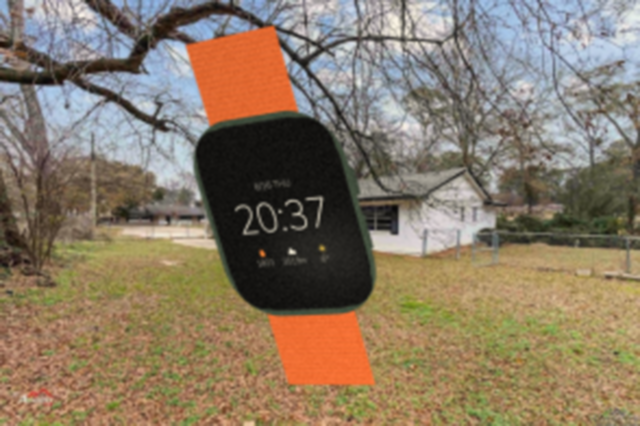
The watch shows {"hour": 20, "minute": 37}
